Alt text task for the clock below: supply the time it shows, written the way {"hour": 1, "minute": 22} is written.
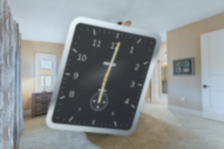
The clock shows {"hour": 6, "minute": 1}
